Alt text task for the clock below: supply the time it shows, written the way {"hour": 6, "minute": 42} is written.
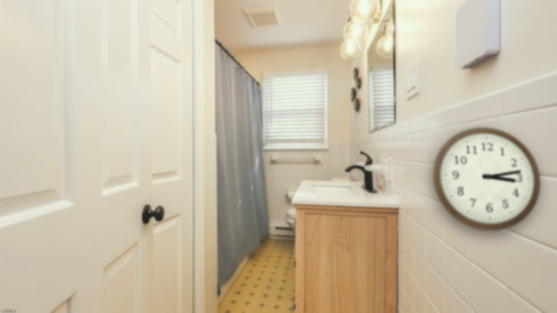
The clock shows {"hour": 3, "minute": 13}
